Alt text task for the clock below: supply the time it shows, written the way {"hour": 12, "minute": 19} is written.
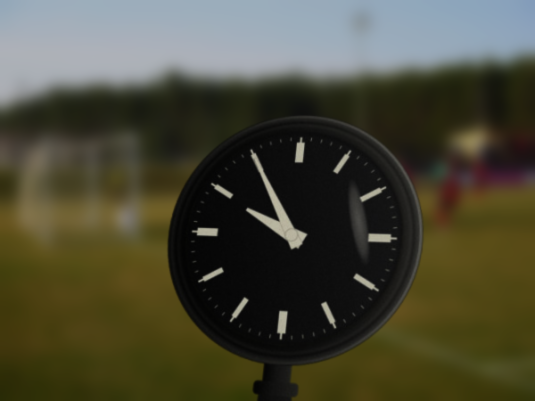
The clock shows {"hour": 9, "minute": 55}
